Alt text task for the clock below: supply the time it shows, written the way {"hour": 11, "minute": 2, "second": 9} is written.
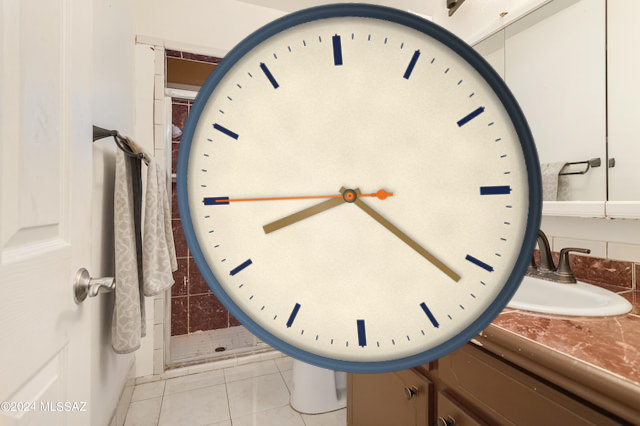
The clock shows {"hour": 8, "minute": 21, "second": 45}
